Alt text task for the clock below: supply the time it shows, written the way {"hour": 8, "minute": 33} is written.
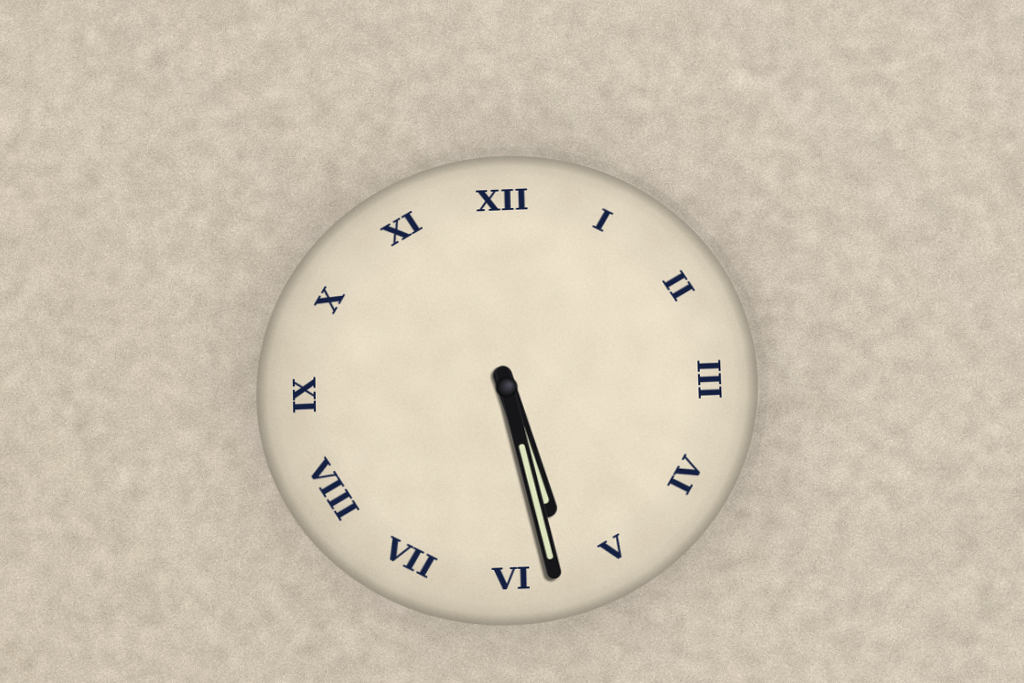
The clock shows {"hour": 5, "minute": 28}
